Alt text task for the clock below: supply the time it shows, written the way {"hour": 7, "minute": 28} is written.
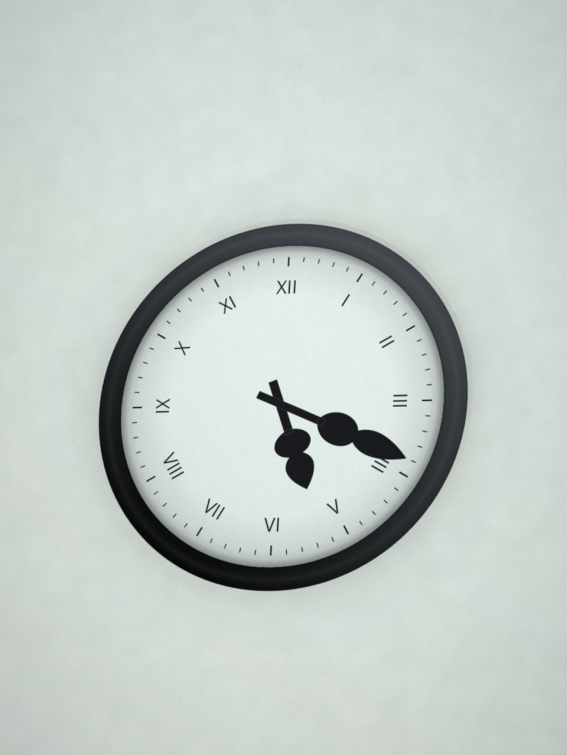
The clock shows {"hour": 5, "minute": 19}
